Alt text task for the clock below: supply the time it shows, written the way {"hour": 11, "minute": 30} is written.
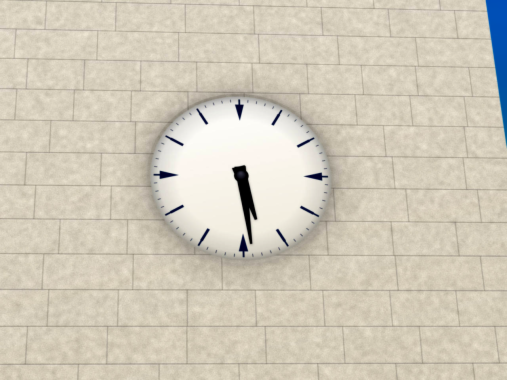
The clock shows {"hour": 5, "minute": 29}
